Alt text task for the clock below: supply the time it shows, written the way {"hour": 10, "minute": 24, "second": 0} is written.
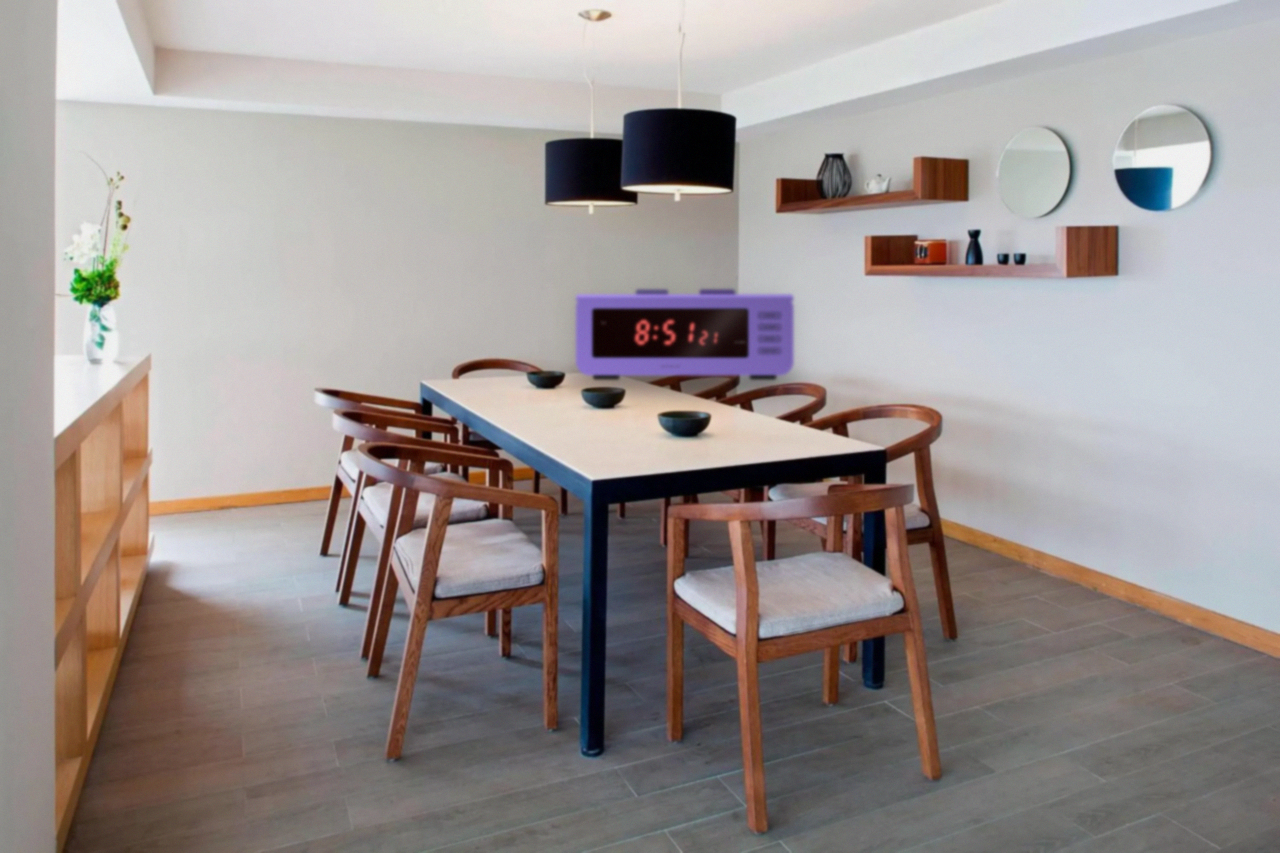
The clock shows {"hour": 8, "minute": 51, "second": 21}
